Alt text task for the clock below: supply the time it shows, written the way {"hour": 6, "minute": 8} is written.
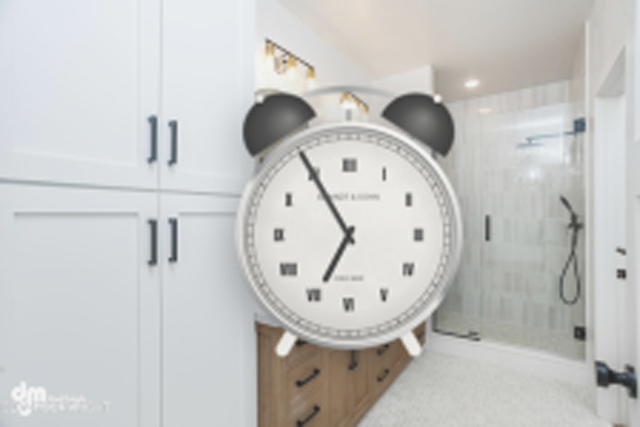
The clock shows {"hour": 6, "minute": 55}
